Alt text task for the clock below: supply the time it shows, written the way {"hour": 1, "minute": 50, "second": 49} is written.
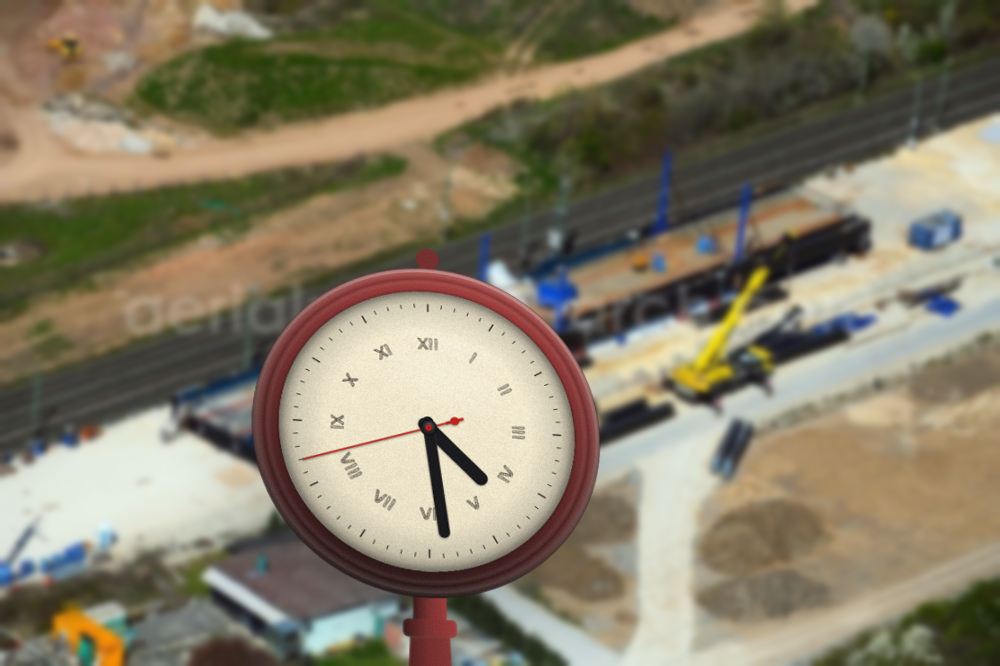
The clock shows {"hour": 4, "minute": 28, "second": 42}
